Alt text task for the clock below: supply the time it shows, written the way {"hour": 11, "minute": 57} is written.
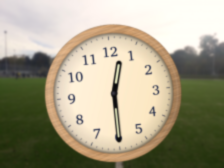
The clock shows {"hour": 12, "minute": 30}
